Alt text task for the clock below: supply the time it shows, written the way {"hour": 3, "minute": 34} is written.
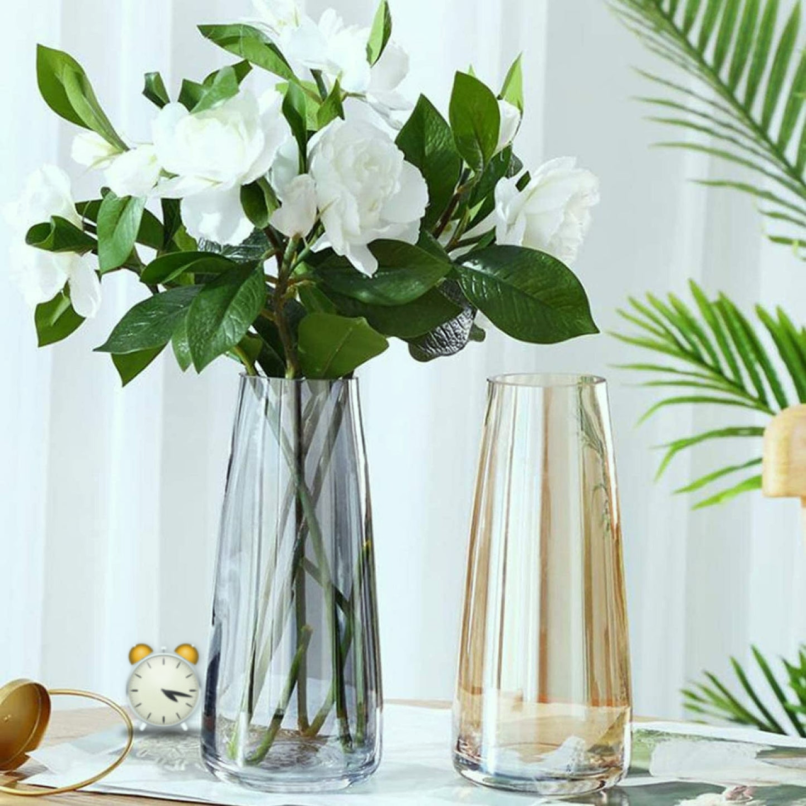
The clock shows {"hour": 4, "minute": 17}
